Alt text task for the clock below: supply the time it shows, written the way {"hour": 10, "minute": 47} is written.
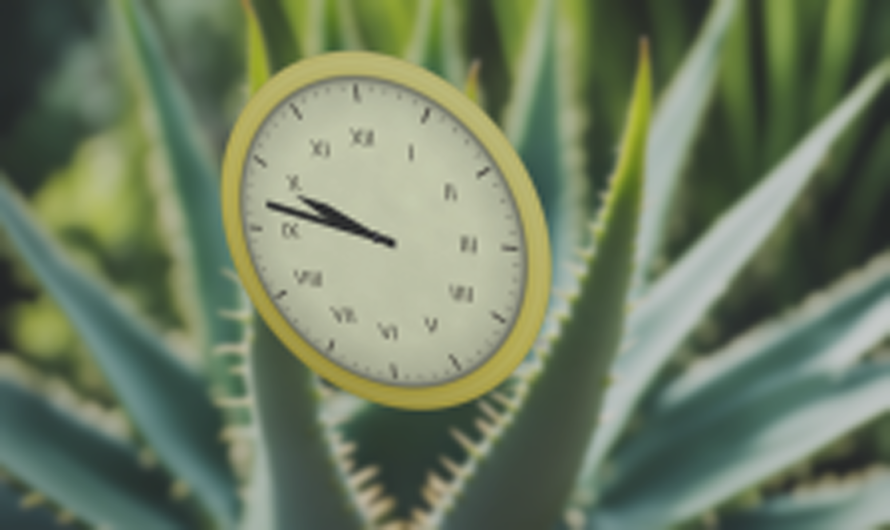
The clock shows {"hour": 9, "minute": 47}
